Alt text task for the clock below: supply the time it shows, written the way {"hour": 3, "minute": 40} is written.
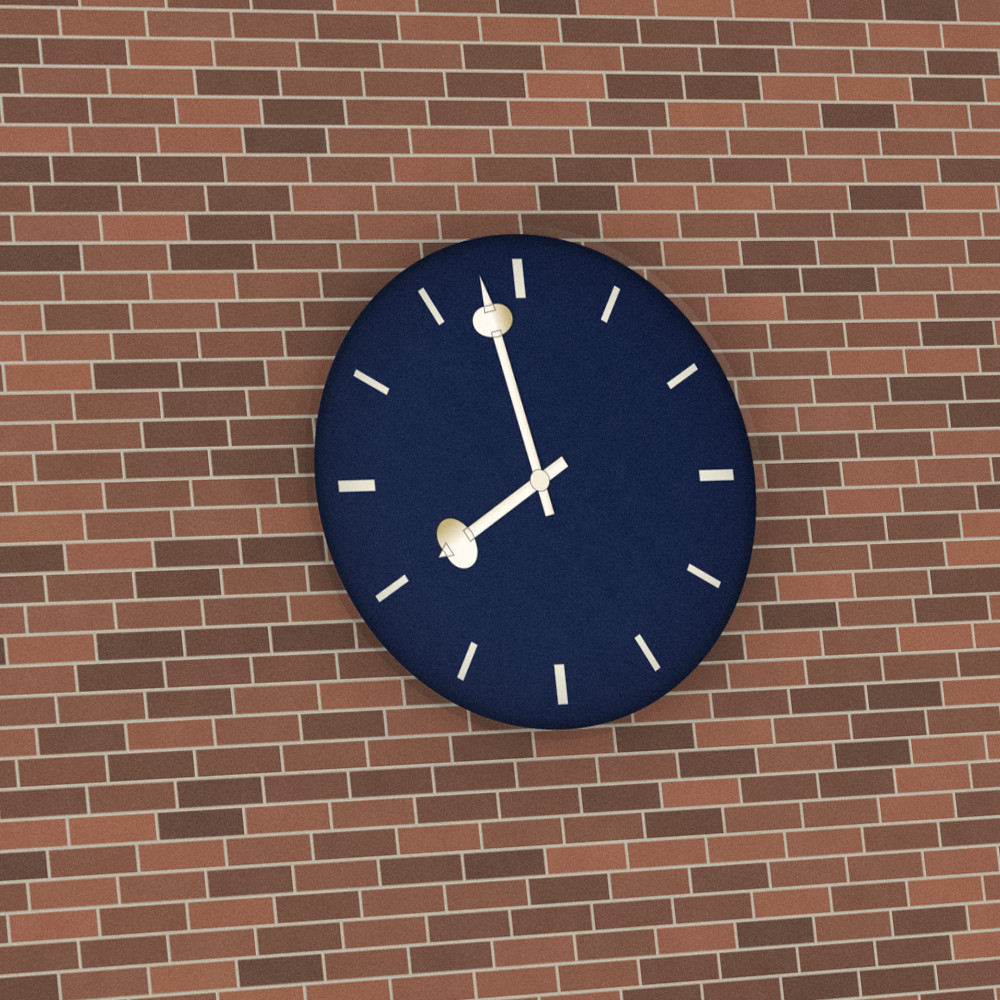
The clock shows {"hour": 7, "minute": 58}
